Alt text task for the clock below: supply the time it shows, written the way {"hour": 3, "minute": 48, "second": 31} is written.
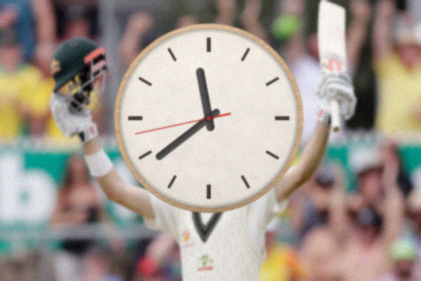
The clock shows {"hour": 11, "minute": 38, "second": 43}
